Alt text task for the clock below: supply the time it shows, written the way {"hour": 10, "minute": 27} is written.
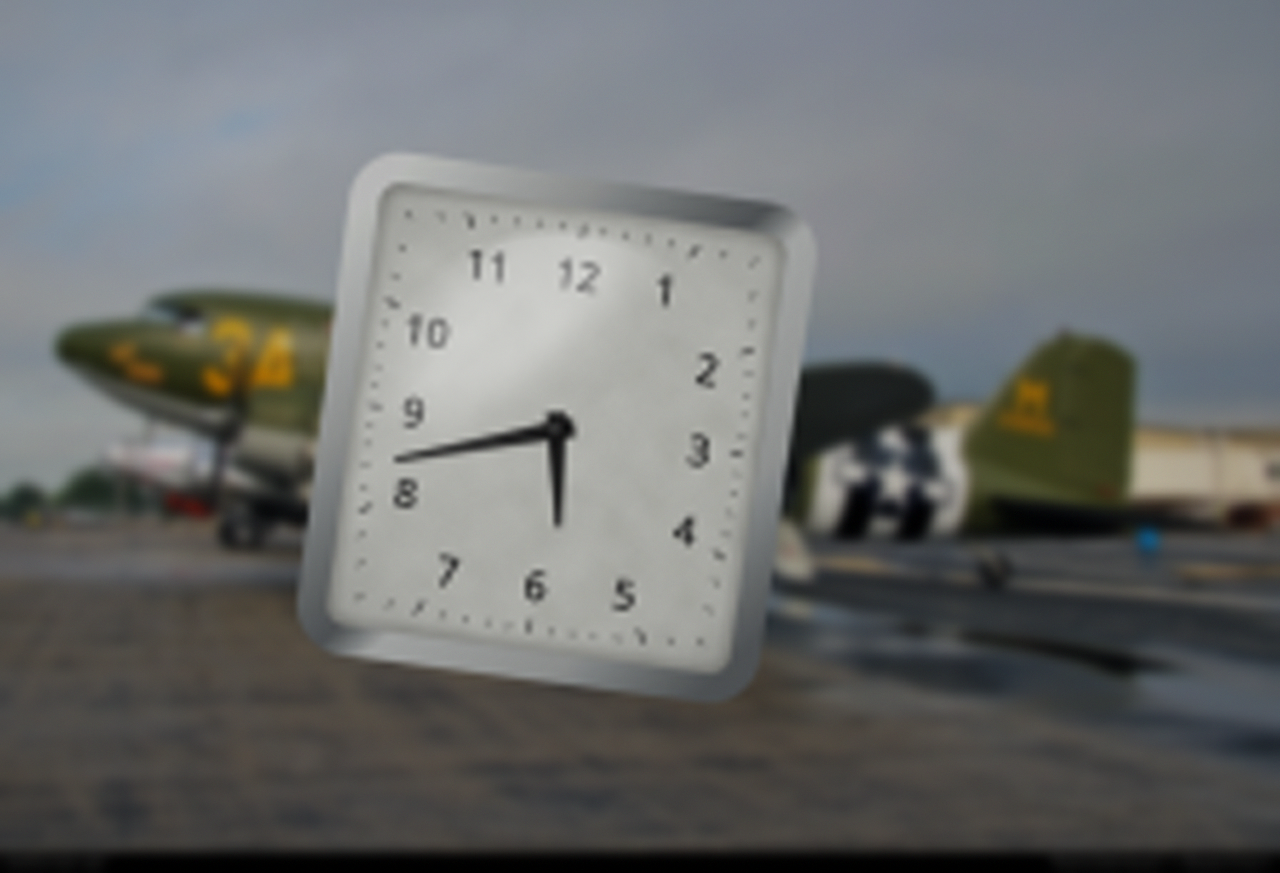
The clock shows {"hour": 5, "minute": 42}
